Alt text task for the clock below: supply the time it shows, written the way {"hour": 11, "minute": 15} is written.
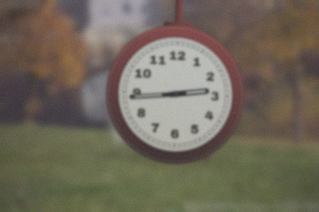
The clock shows {"hour": 2, "minute": 44}
